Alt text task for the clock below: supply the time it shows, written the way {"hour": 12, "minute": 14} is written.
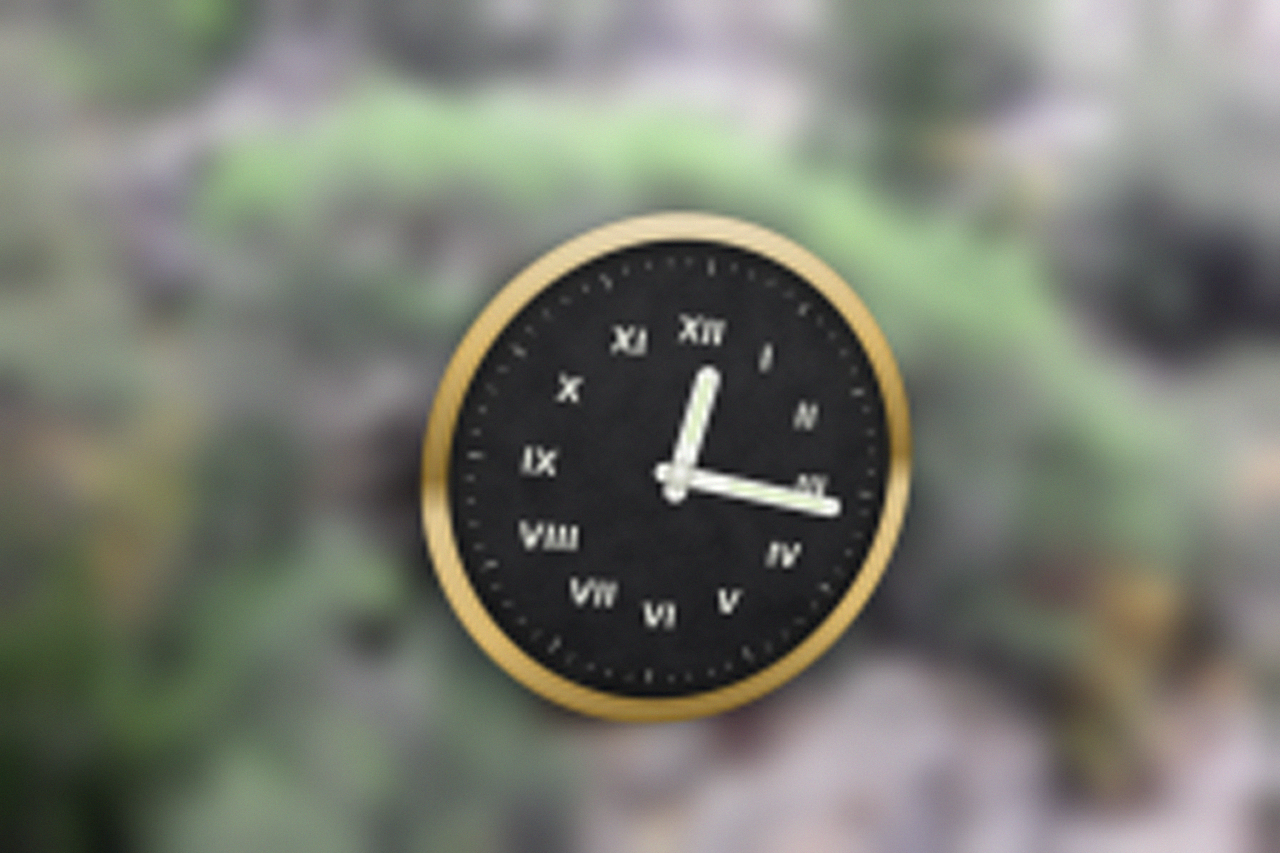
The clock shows {"hour": 12, "minute": 16}
